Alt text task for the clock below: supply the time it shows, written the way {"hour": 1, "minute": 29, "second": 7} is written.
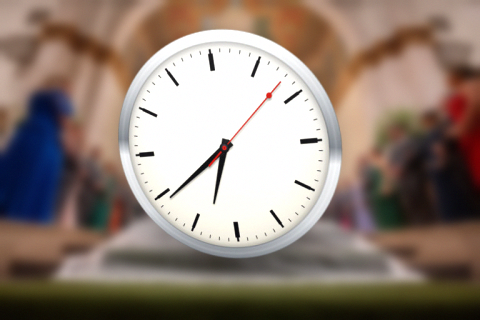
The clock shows {"hour": 6, "minute": 39, "second": 8}
